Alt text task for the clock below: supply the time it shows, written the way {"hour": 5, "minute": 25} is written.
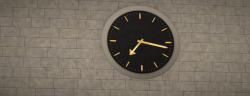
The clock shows {"hour": 7, "minute": 17}
